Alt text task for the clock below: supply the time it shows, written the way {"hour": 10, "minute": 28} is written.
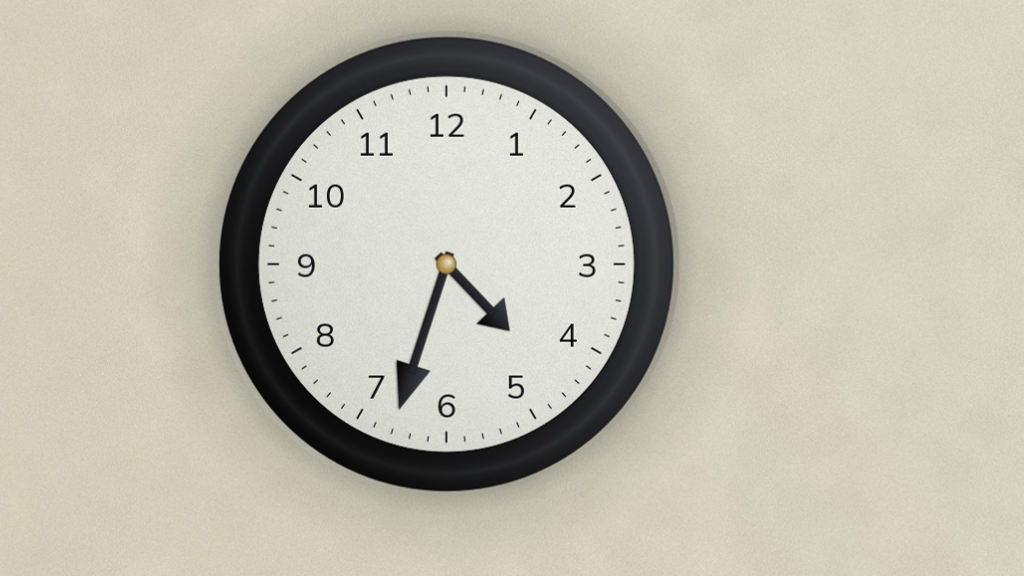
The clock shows {"hour": 4, "minute": 33}
